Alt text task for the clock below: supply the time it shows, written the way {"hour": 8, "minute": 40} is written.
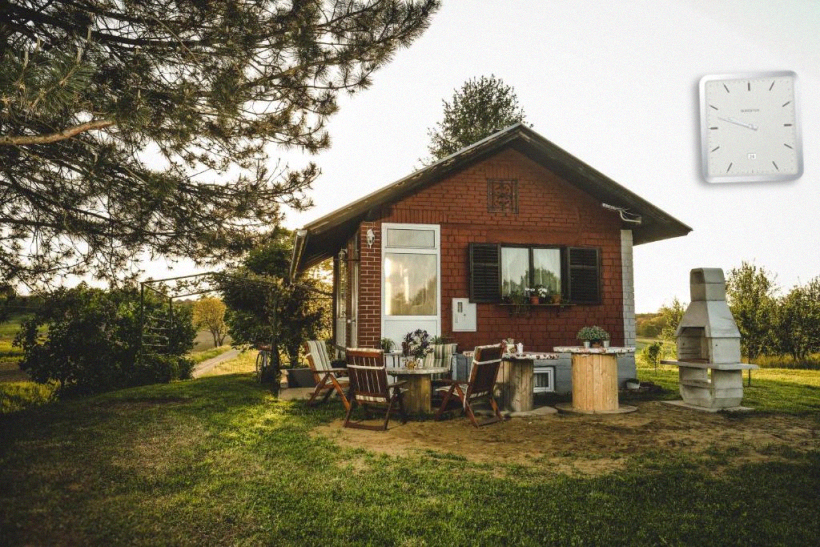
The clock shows {"hour": 9, "minute": 48}
